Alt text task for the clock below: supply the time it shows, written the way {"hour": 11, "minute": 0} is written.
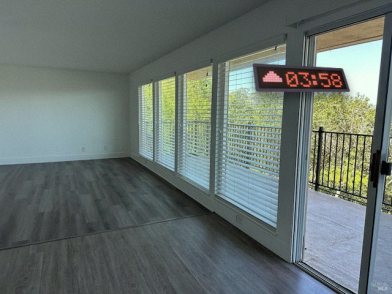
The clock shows {"hour": 3, "minute": 58}
